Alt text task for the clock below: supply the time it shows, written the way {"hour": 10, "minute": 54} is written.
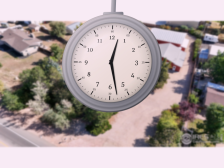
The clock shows {"hour": 12, "minute": 28}
